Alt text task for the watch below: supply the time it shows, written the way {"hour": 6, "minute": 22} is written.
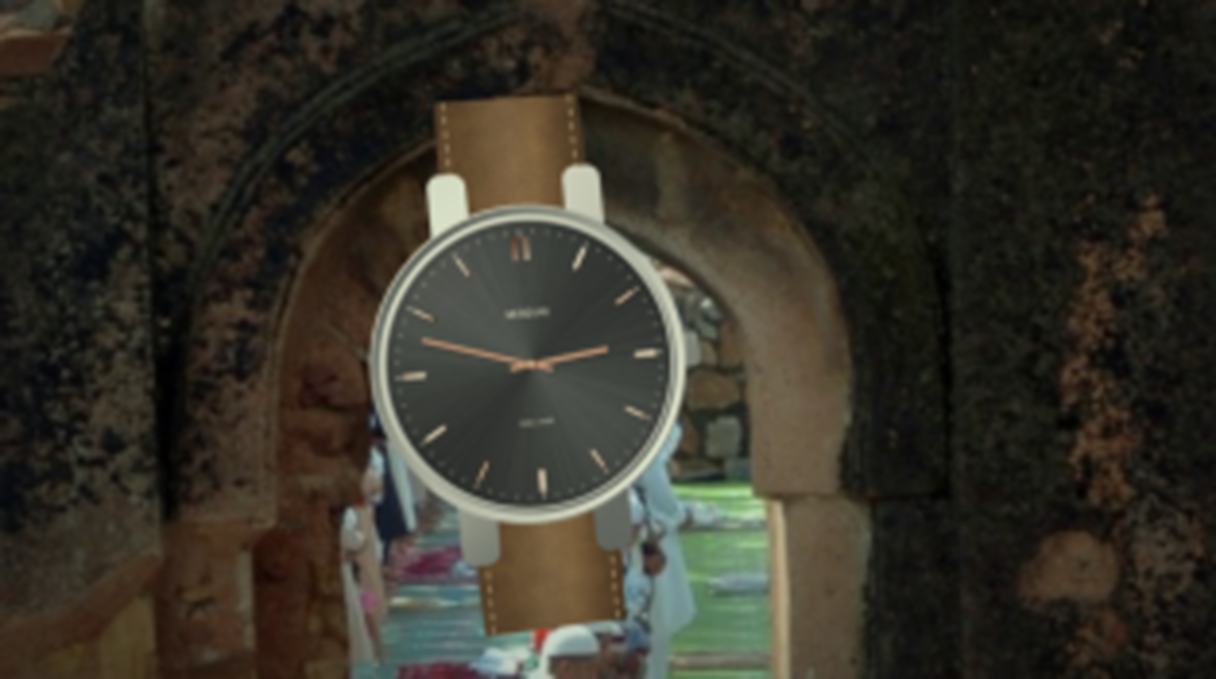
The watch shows {"hour": 2, "minute": 48}
